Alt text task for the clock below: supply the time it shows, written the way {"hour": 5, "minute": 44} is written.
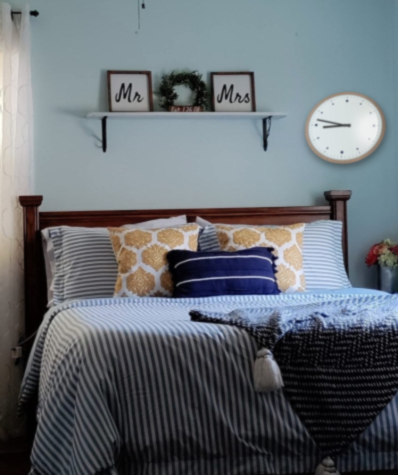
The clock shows {"hour": 8, "minute": 47}
